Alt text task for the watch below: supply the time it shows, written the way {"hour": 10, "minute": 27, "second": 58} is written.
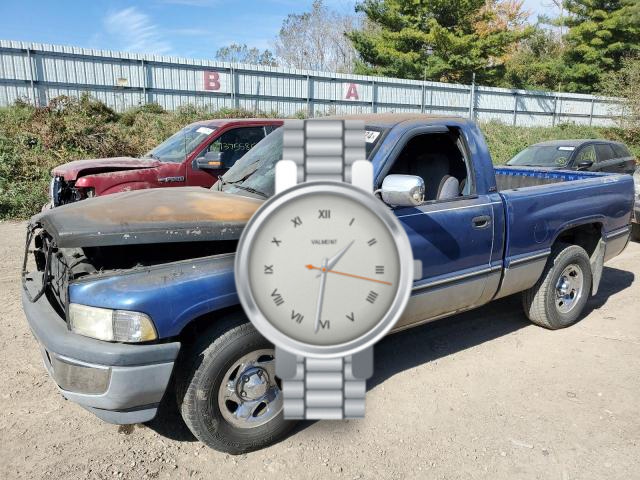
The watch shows {"hour": 1, "minute": 31, "second": 17}
